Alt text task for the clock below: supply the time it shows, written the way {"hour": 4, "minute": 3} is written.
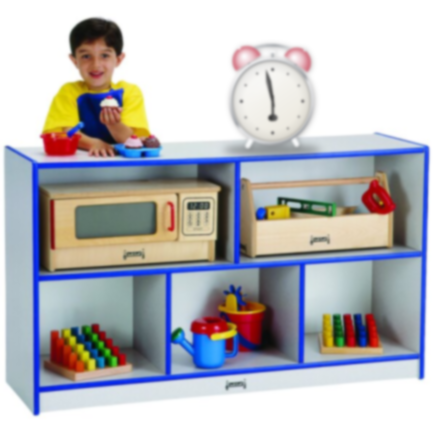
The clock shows {"hour": 5, "minute": 58}
